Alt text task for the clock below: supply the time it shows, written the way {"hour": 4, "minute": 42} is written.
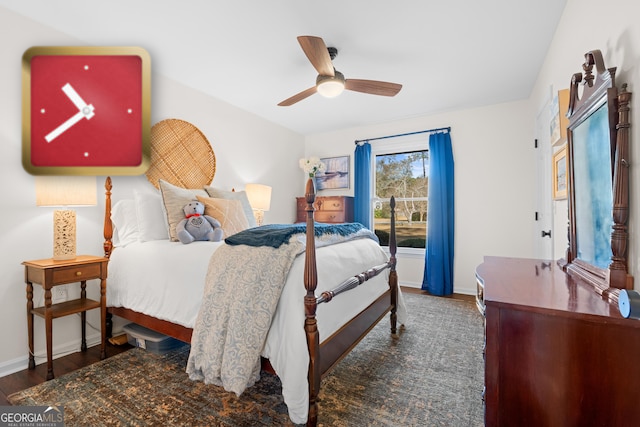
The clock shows {"hour": 10, "minute": 39}
